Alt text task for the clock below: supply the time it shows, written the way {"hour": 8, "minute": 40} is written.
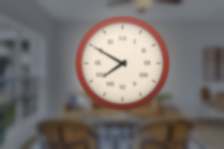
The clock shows {"hour": 7, "minute": 50}
